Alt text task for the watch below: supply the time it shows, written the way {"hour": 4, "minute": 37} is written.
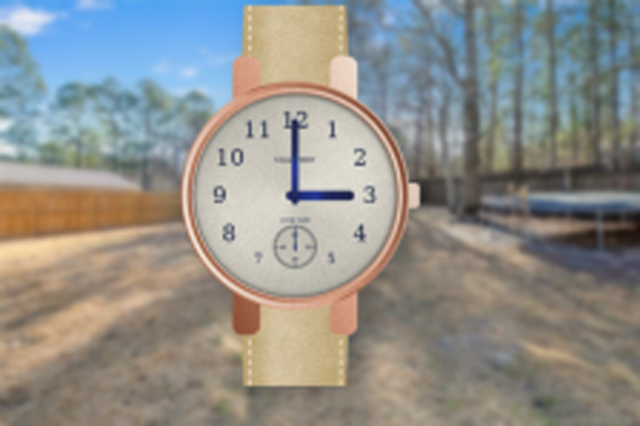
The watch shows {"hour": 3, "minute": 0}
